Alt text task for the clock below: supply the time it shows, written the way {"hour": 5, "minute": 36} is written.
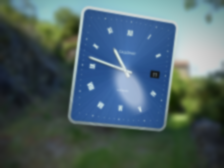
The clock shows {"hour": 10, "minute": 47}
